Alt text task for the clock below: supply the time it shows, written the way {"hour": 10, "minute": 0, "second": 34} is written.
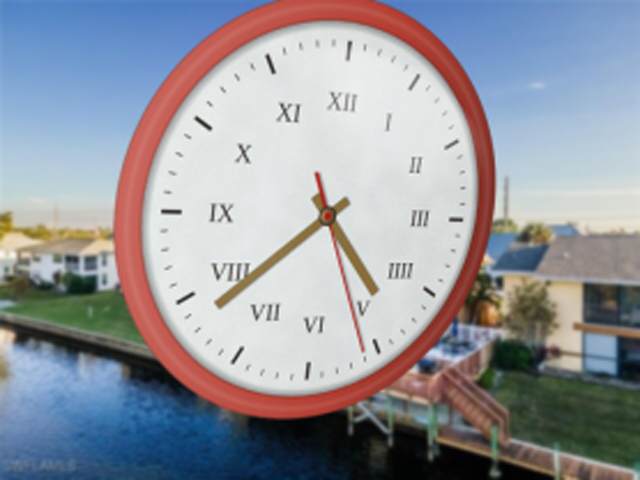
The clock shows {"hour": 4, "minute": 38, "second": 26}
